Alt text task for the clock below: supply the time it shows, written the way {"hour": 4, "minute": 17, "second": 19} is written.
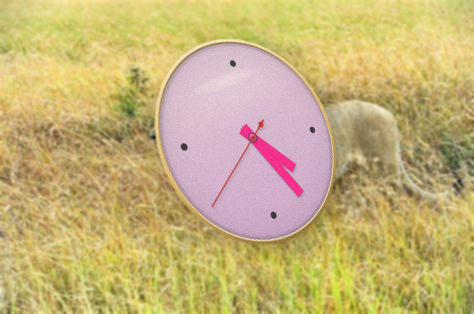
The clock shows {"hour": 4, "minute": 24, "second": 38}
